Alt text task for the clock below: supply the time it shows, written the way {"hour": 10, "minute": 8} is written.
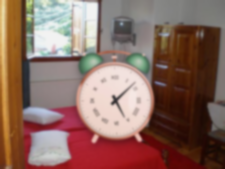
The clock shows {"hour": 5, "minute": 8}
